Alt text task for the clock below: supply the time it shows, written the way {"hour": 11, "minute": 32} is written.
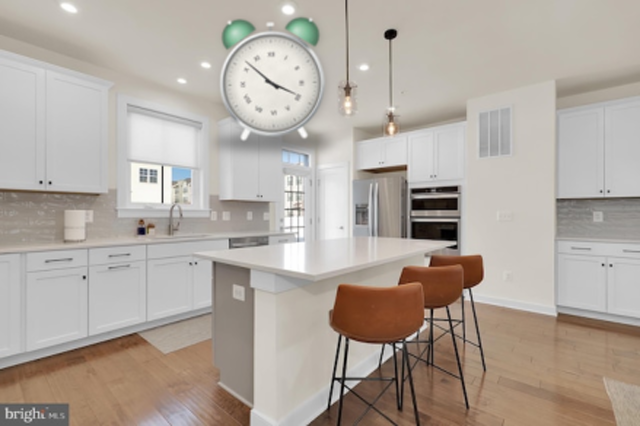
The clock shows {"hour": 3, "minute": 52}
